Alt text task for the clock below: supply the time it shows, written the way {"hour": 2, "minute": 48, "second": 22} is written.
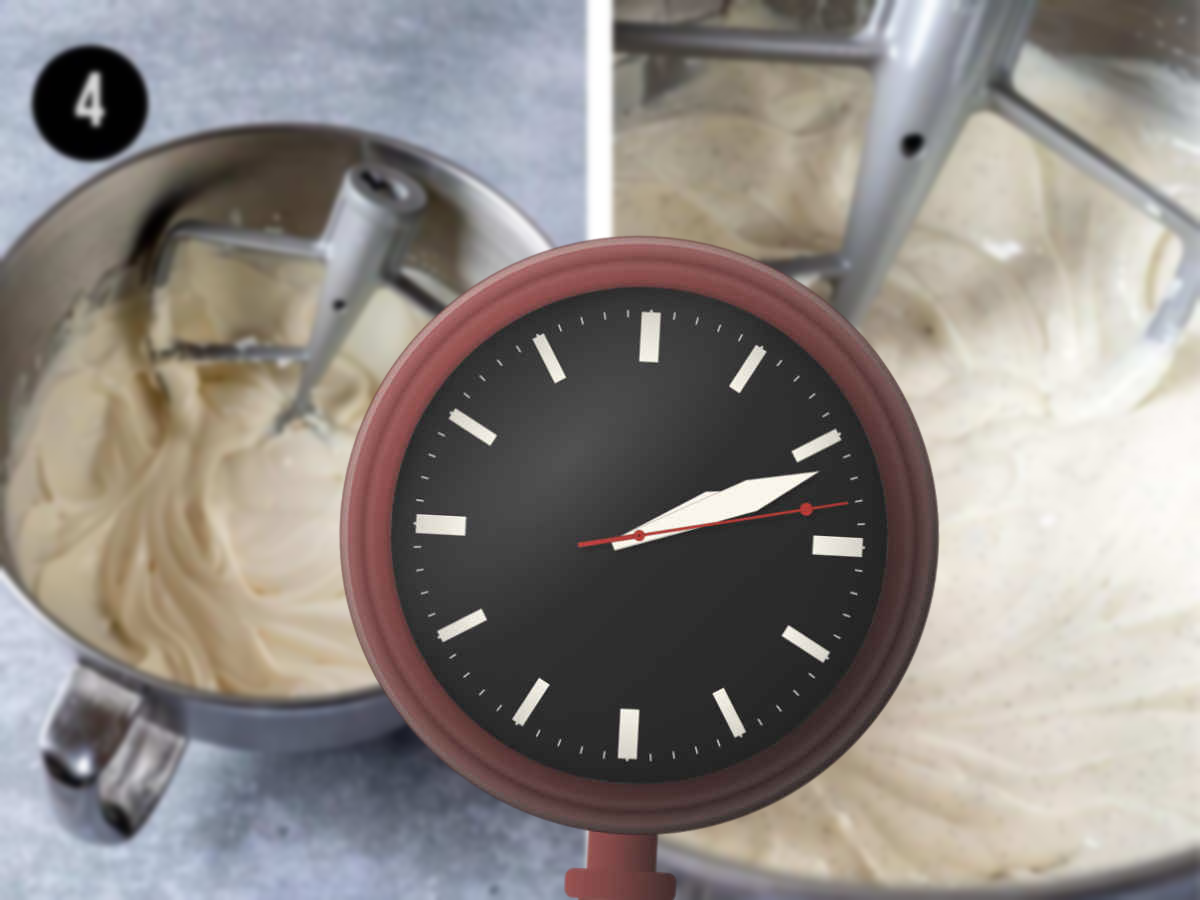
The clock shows {"hour": 2, "minute": 11, "second": 13}
